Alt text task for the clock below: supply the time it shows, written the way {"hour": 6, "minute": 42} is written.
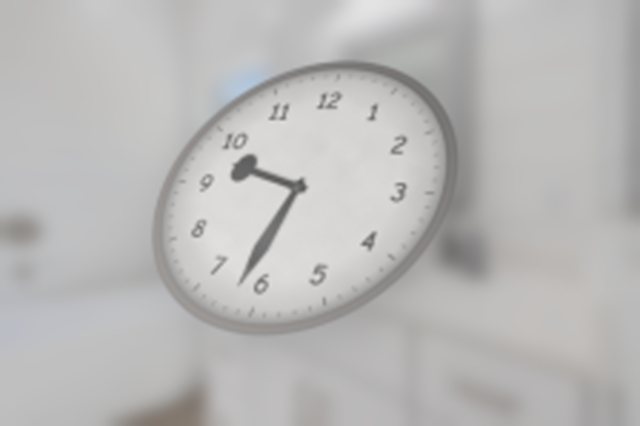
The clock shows {"hour": 9, "minute": 32}
